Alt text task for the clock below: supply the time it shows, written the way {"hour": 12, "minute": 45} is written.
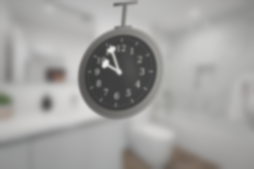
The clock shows {"hour": 9, "minute": 56}
